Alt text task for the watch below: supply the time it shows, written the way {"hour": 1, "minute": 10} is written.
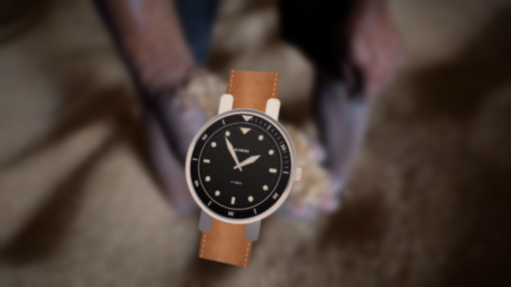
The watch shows {"hour": 1, "minute": 54}
